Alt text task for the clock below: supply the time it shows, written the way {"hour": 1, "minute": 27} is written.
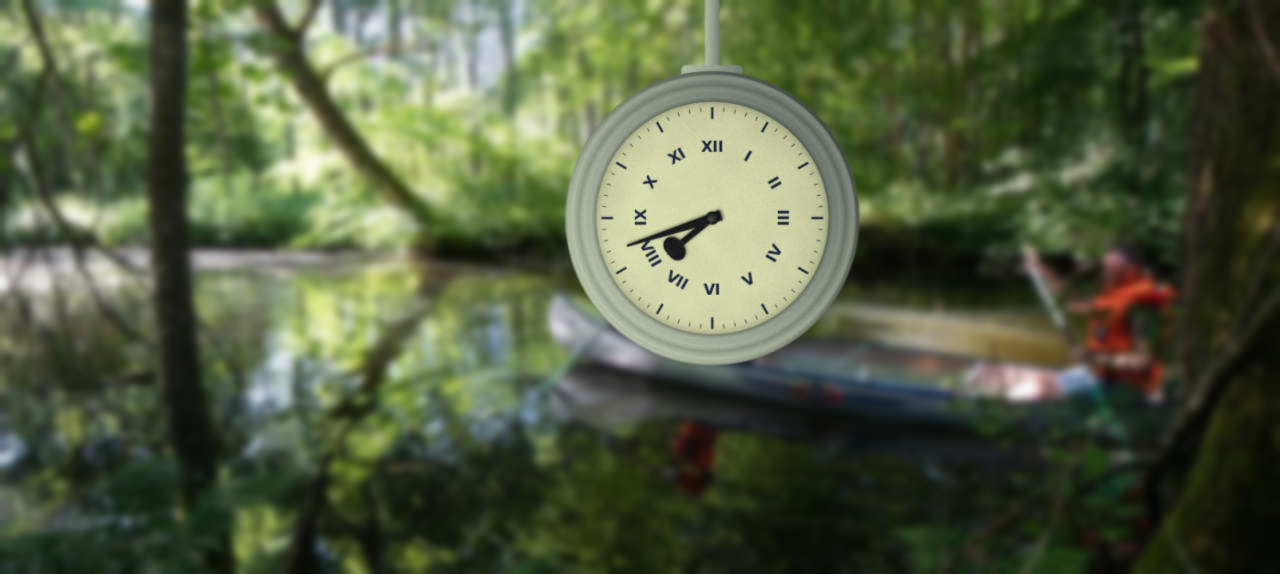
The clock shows {"hour": 7, "minute": 42}
